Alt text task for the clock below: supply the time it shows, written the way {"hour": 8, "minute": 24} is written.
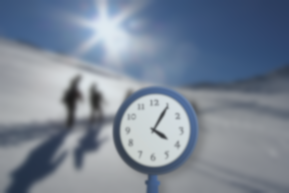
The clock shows {"hour": 4, "minute": 5}
